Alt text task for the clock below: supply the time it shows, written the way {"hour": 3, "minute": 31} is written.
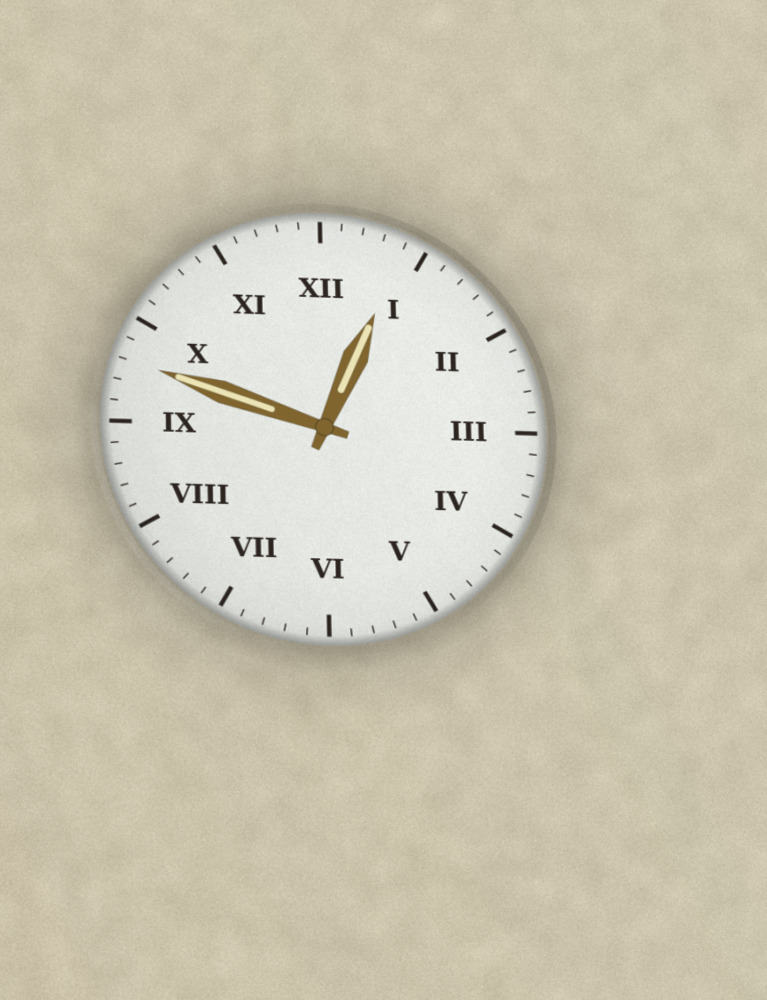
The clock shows {"hour": 12, "minute": 48}
